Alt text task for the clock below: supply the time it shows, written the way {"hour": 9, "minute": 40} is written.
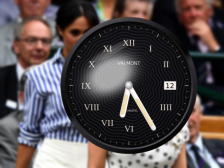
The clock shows {"hour": 6, "minute": 25}
